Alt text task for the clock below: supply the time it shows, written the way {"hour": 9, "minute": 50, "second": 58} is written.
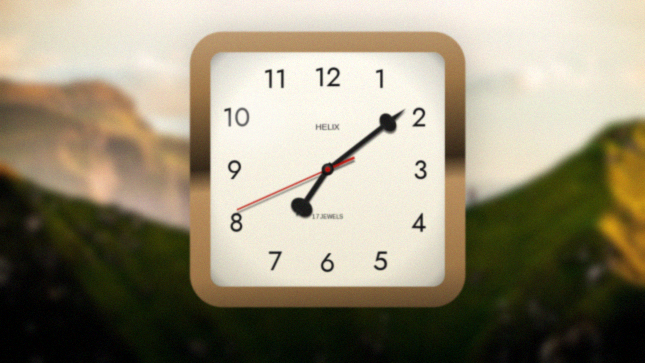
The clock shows {"hour": 7, "minute": 8, "second": 41}
